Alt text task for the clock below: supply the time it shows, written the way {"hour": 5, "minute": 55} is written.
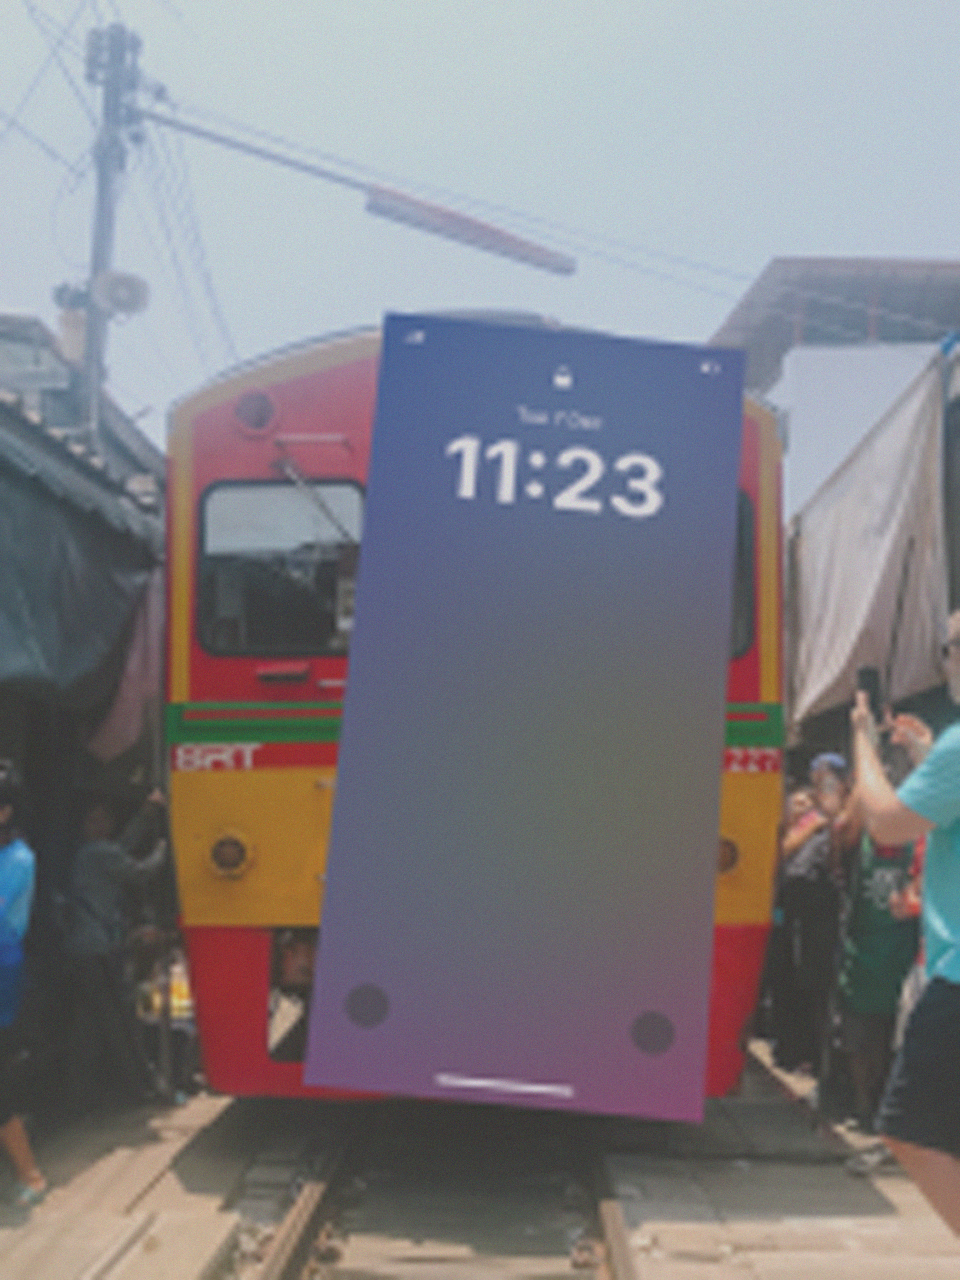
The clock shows {"hour": 11, "minute": 23}
